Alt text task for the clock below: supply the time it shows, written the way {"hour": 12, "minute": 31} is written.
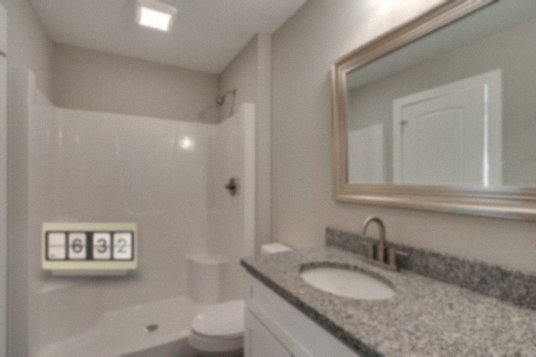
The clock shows {"hour": 6, "minute": 32}
